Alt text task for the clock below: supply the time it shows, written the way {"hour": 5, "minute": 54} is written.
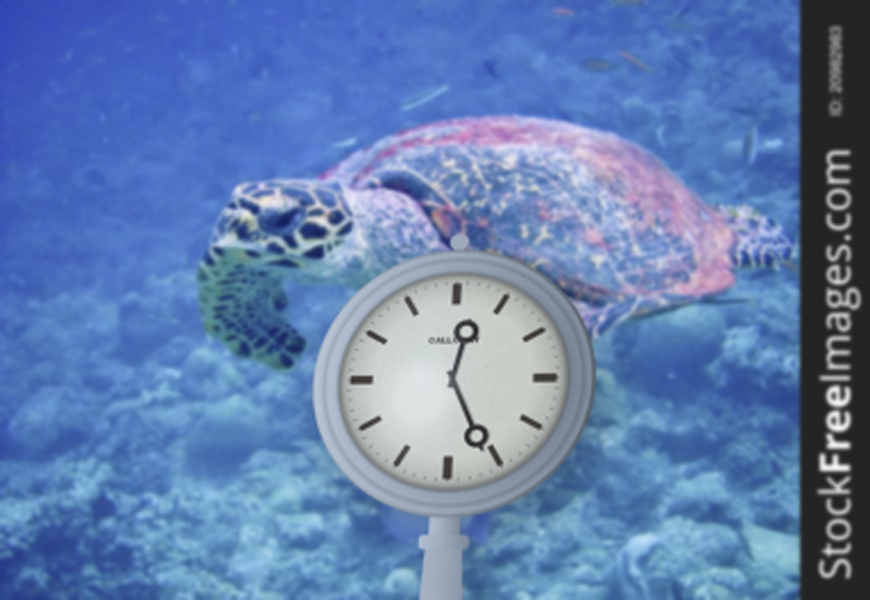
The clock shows {"hour": 12, "minute": 26}
